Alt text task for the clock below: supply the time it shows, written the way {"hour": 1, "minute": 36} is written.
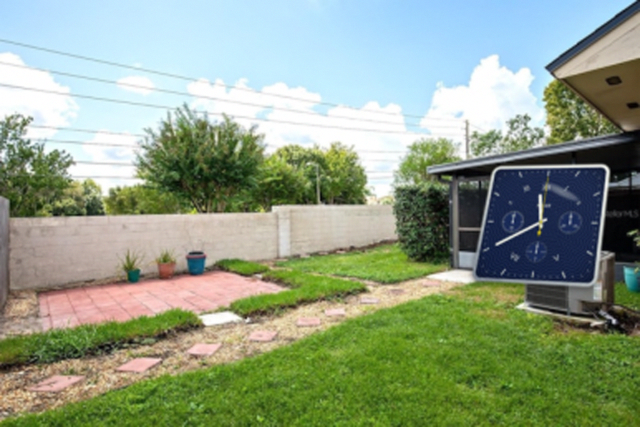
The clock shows {"hour": 11, "minute": 40}
